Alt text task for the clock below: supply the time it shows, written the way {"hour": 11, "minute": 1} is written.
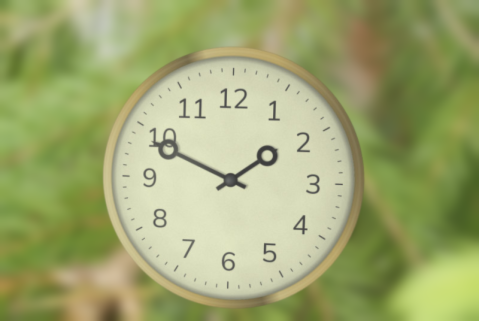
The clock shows {"hour": 1, "minute": 49}
